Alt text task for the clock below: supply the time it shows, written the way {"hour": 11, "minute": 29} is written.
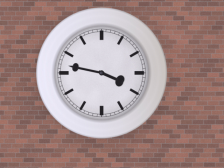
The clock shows {"hour": 3, "minute": 47}
